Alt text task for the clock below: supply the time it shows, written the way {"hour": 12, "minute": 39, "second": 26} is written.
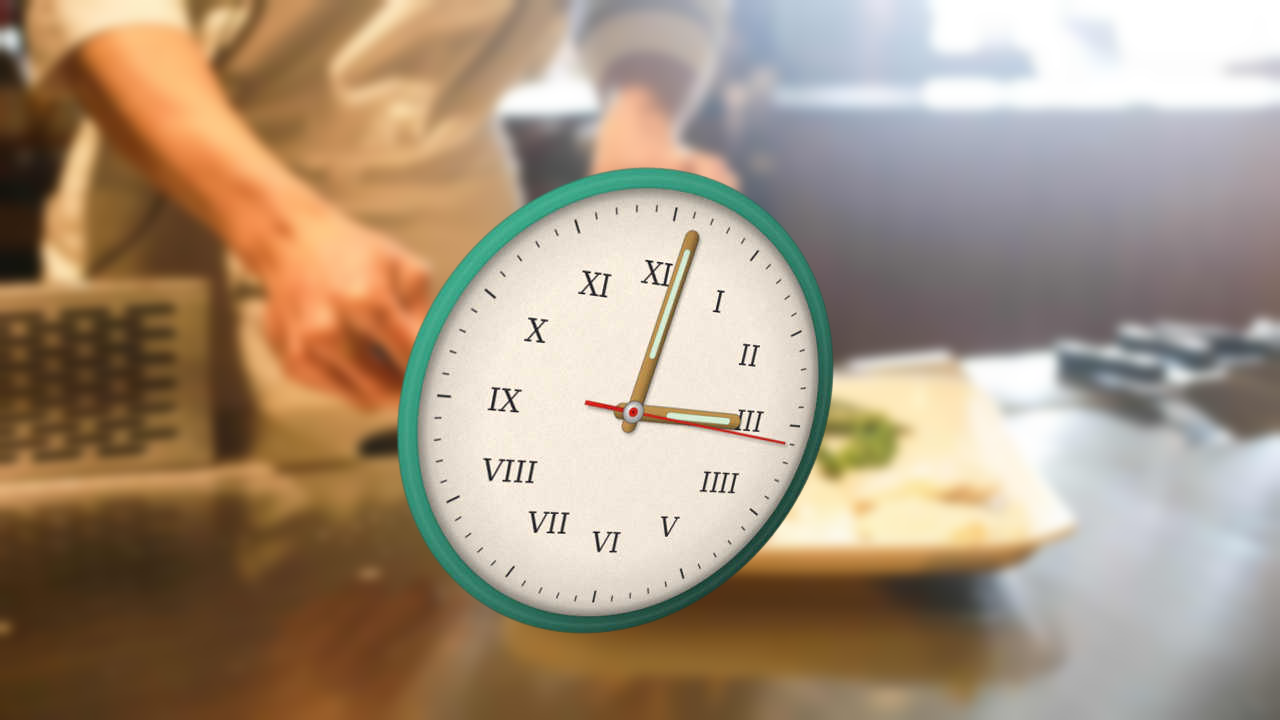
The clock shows {"hour": 3, "minute": 1, "second": 16}
